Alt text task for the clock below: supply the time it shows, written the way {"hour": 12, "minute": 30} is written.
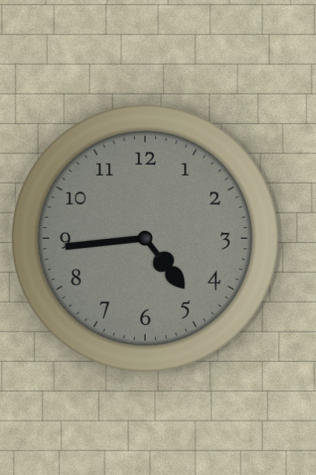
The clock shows {"hour": 4, "minute": 44}
